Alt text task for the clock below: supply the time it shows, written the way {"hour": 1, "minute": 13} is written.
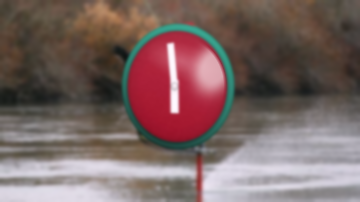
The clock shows {"hour": 5, "minute": 59}
